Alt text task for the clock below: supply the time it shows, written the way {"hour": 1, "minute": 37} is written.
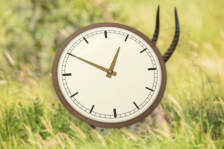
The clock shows {"hour": 12, "minute": 50}
